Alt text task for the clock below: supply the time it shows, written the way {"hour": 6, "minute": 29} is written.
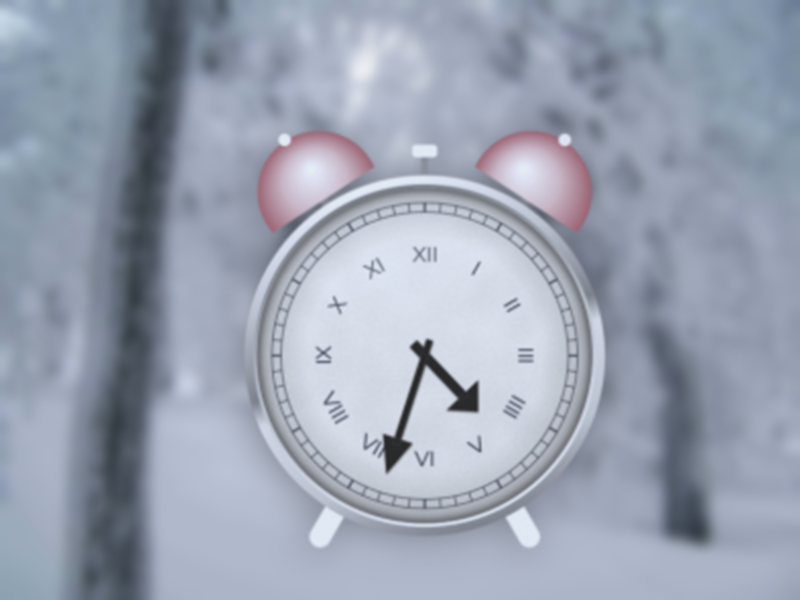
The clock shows {"hour": 4, "minute": 33}
